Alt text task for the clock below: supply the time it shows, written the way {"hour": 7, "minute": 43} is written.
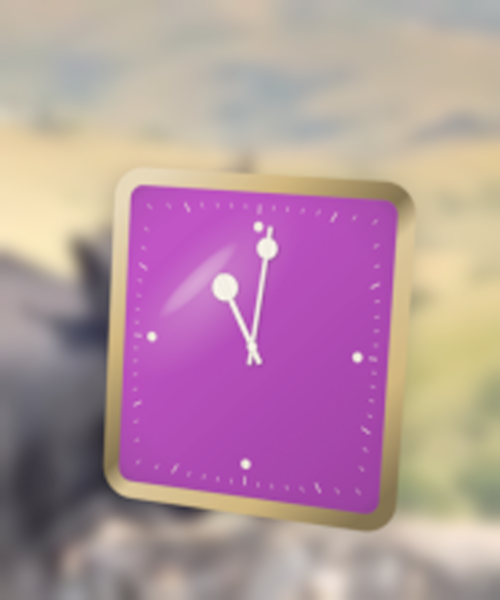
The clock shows {"hour": 11, "minute": 1}
